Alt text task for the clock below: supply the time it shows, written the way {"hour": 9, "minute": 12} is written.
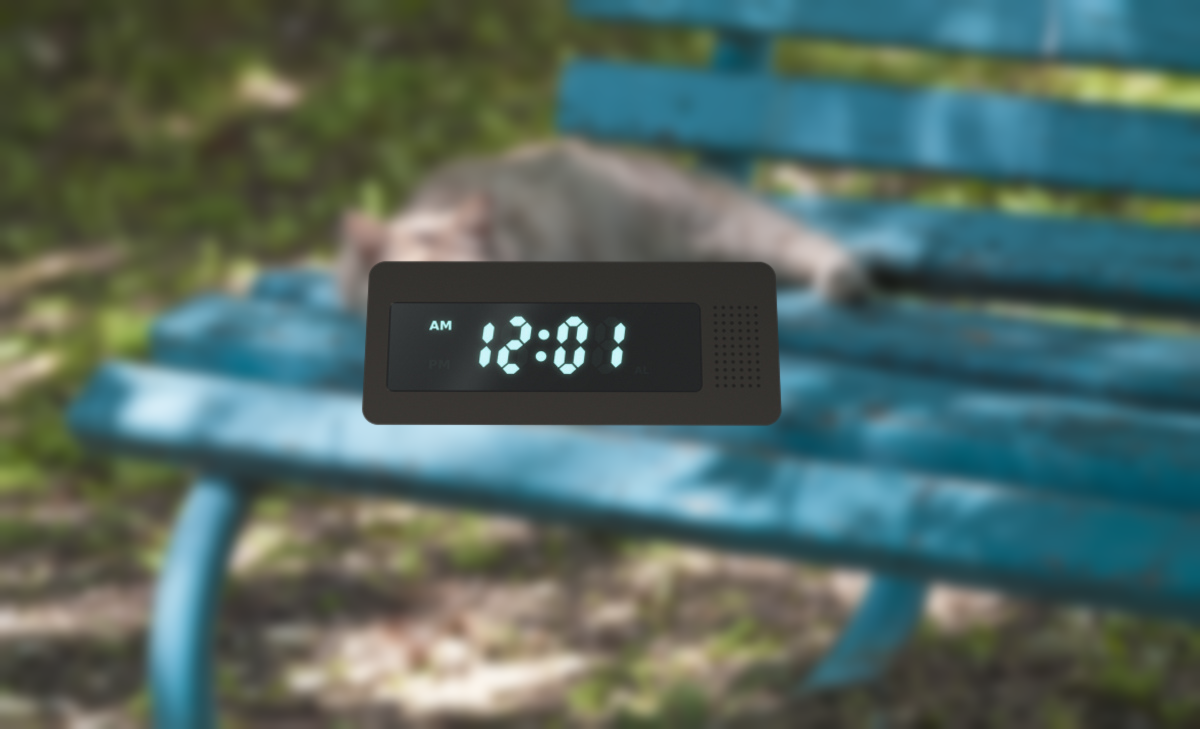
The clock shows {"hour": 12, "minute": 1}
